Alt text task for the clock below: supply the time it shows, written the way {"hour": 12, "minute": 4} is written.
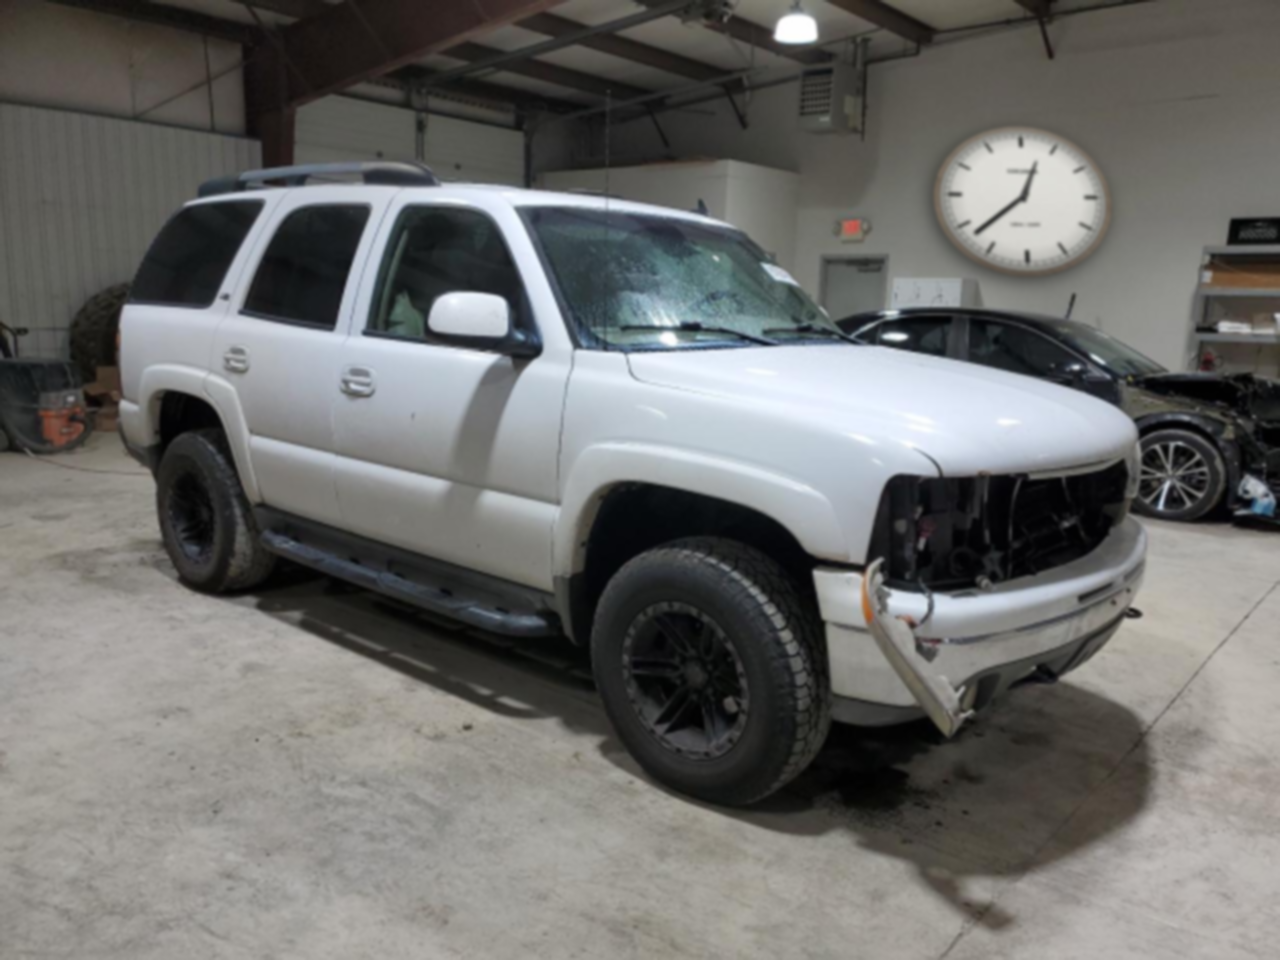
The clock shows {"hour": 12, "minute": 38}
